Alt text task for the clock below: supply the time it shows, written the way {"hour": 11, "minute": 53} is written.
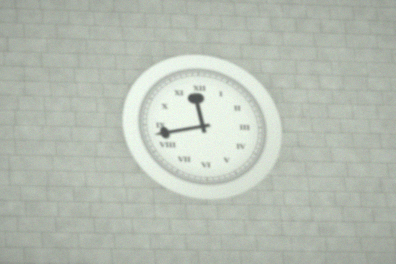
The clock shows {"hour": 11, "minute": 43}
